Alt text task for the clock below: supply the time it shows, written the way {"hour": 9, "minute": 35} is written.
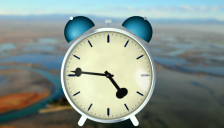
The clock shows {"hour": 4, "minute": 46}
